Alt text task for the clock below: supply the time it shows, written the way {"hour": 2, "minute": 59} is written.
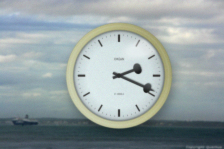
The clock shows {"hour": 2, "minute": 19}
